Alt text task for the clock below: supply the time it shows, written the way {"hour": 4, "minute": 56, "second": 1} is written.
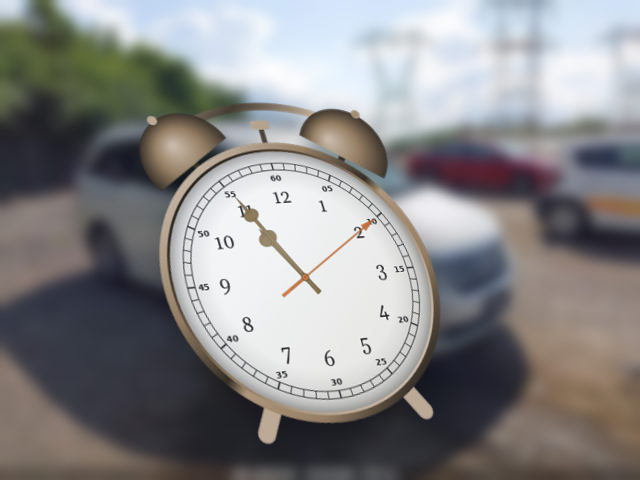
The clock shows {"hour": 10, "minute": 55, "second": 10}
